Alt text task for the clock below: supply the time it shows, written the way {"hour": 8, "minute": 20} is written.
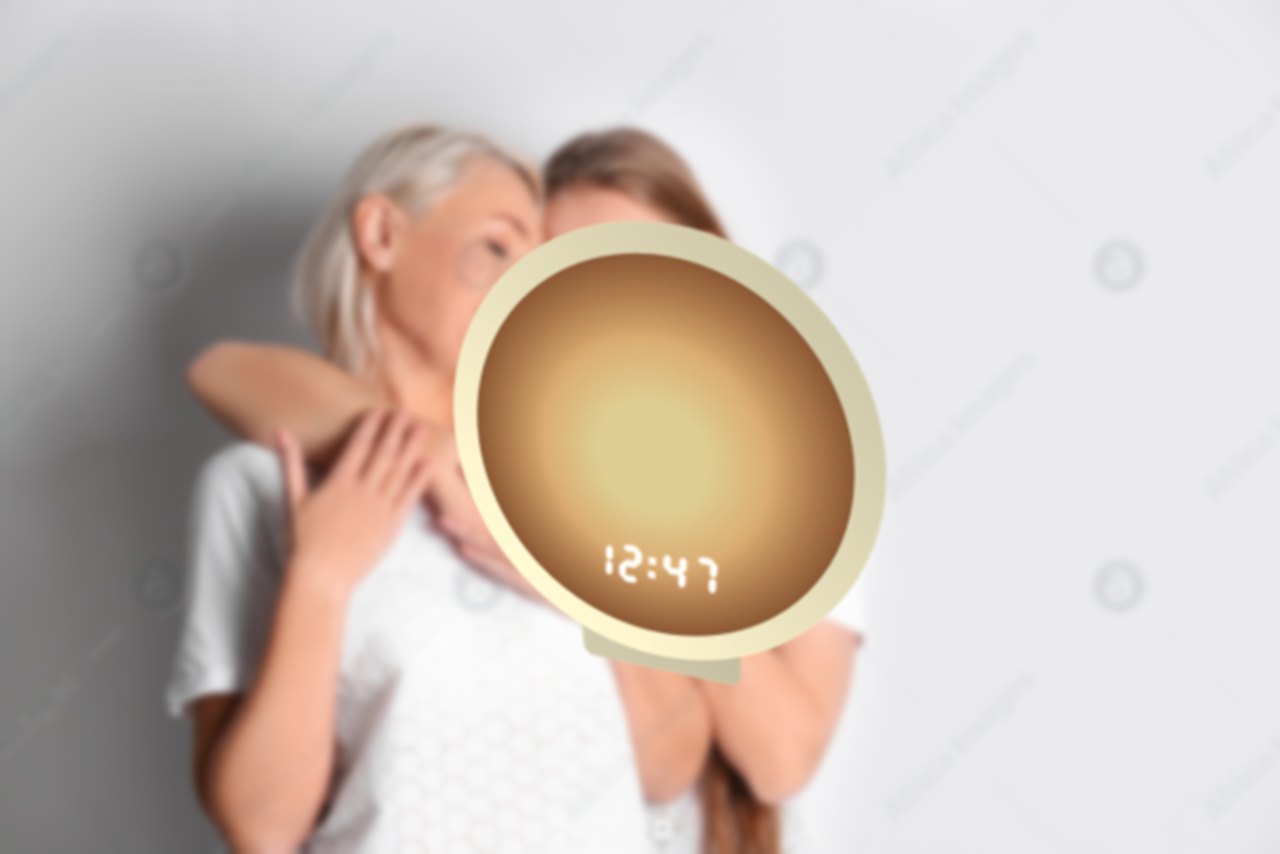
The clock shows {"hour": 12, "minute": 47}
